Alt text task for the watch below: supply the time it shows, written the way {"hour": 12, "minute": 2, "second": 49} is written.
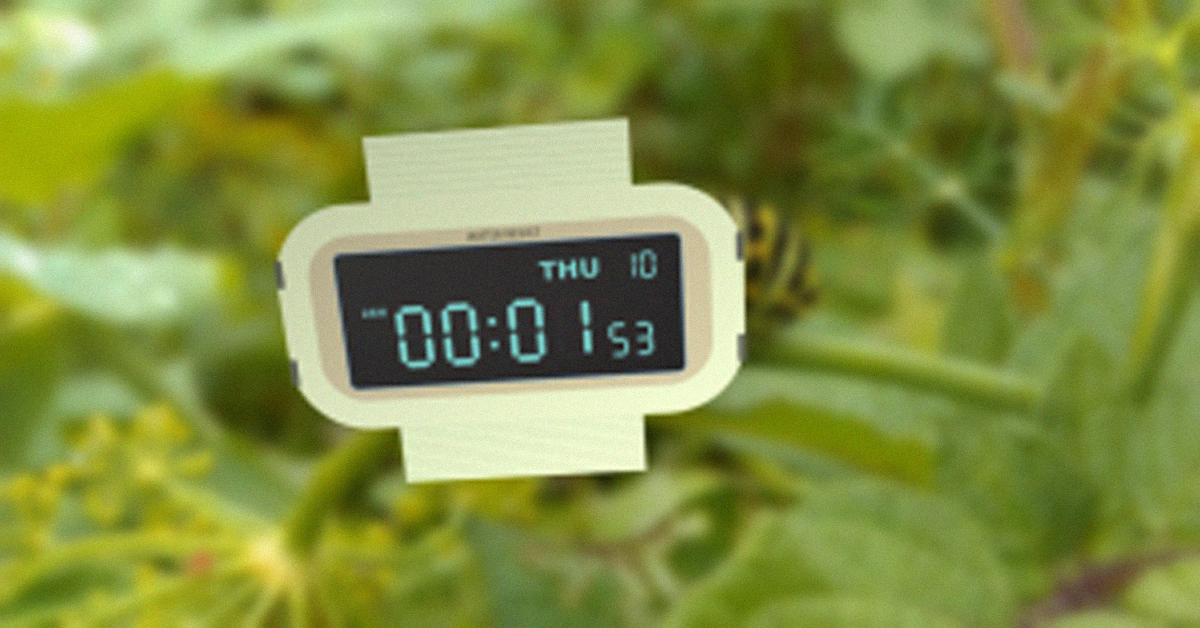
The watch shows {"hour": 0, "minute": 1, "second": 53}
